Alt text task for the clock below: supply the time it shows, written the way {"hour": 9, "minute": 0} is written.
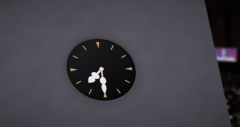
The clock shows {"hour": 7, "minute": 30}
